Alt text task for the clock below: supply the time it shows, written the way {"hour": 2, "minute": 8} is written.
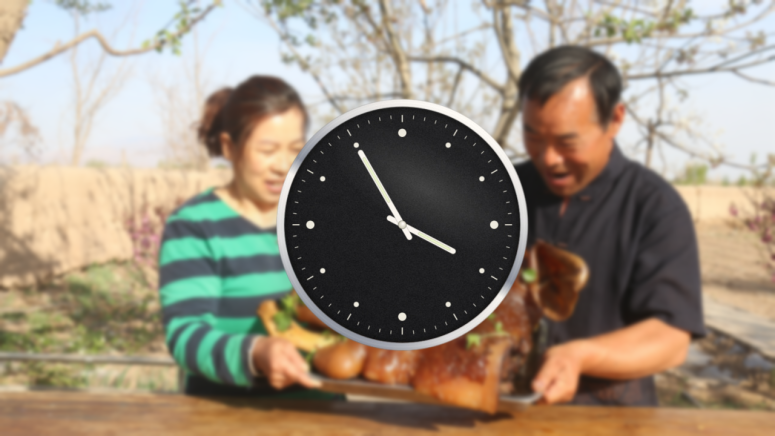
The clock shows {"hour": 3, "minute": 55}
